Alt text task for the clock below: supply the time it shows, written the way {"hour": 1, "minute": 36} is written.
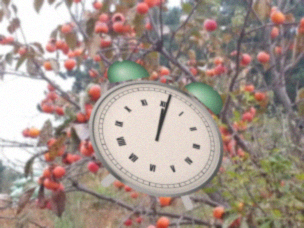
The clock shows {"hour": 12, "minute": 1}
